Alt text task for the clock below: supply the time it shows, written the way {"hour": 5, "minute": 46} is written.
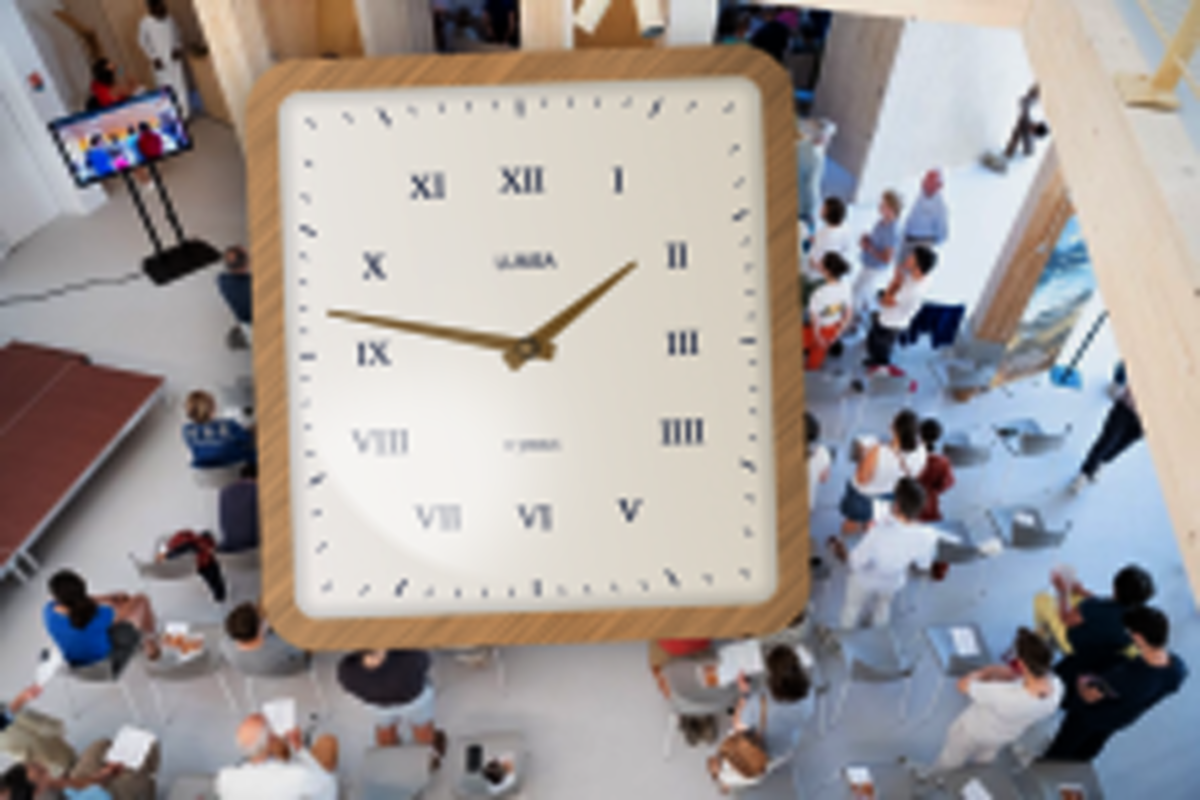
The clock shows {"hour": 1, "minute": 47}
